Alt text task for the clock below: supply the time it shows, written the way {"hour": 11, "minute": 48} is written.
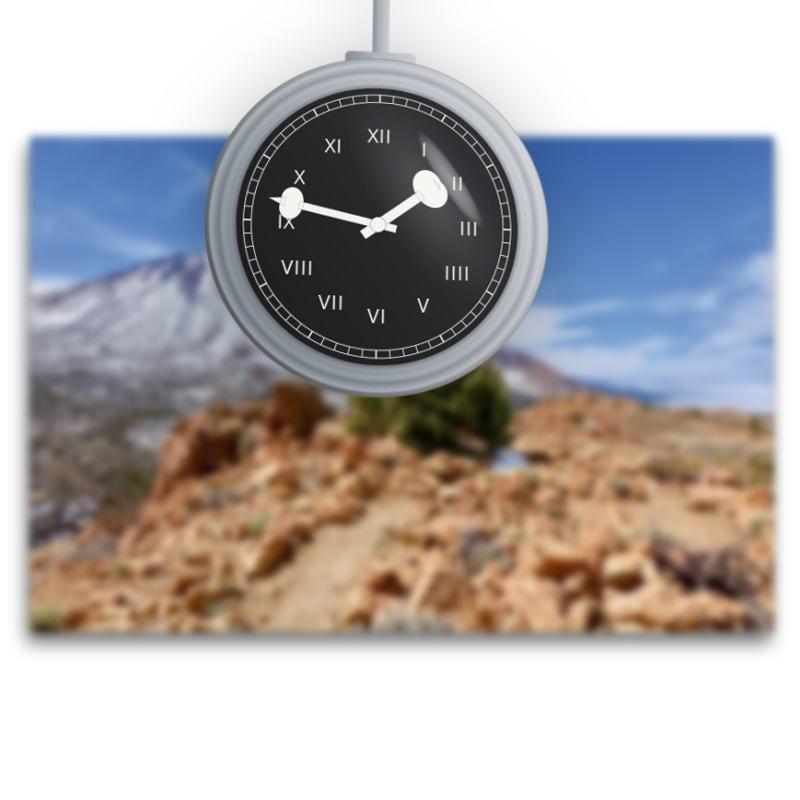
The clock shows {"hour": 1, "minute": 47}
